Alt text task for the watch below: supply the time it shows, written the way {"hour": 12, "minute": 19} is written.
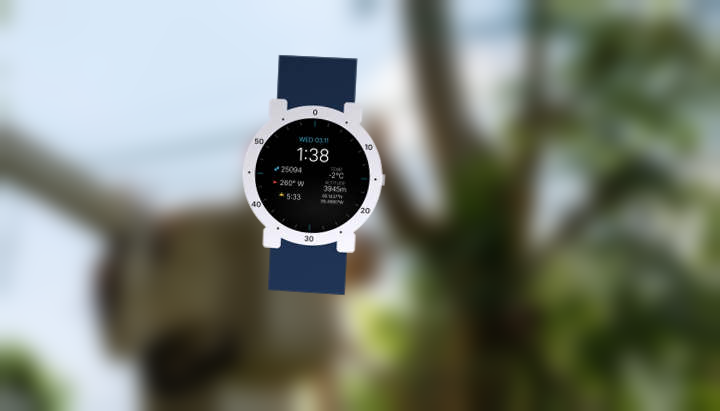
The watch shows {"hour": 1, "minute": 38}
